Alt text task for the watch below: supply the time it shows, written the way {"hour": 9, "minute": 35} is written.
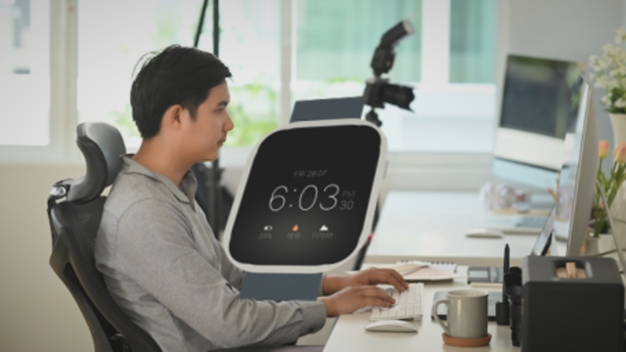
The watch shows {"hour": 6, "minute": 3}
